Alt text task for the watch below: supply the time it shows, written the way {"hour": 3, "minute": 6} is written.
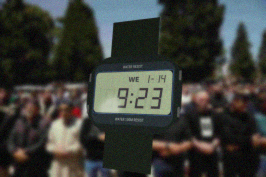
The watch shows {"hour": 9, "minute": 23}
